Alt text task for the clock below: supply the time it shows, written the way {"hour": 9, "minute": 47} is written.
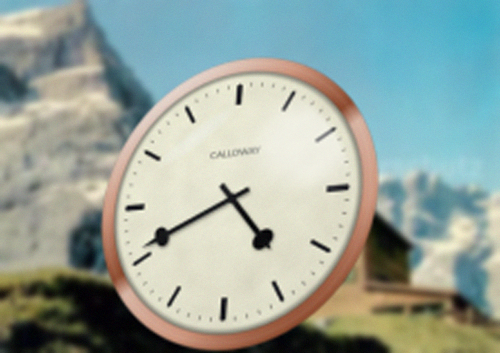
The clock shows {"hour": 4, "minute": 41}
